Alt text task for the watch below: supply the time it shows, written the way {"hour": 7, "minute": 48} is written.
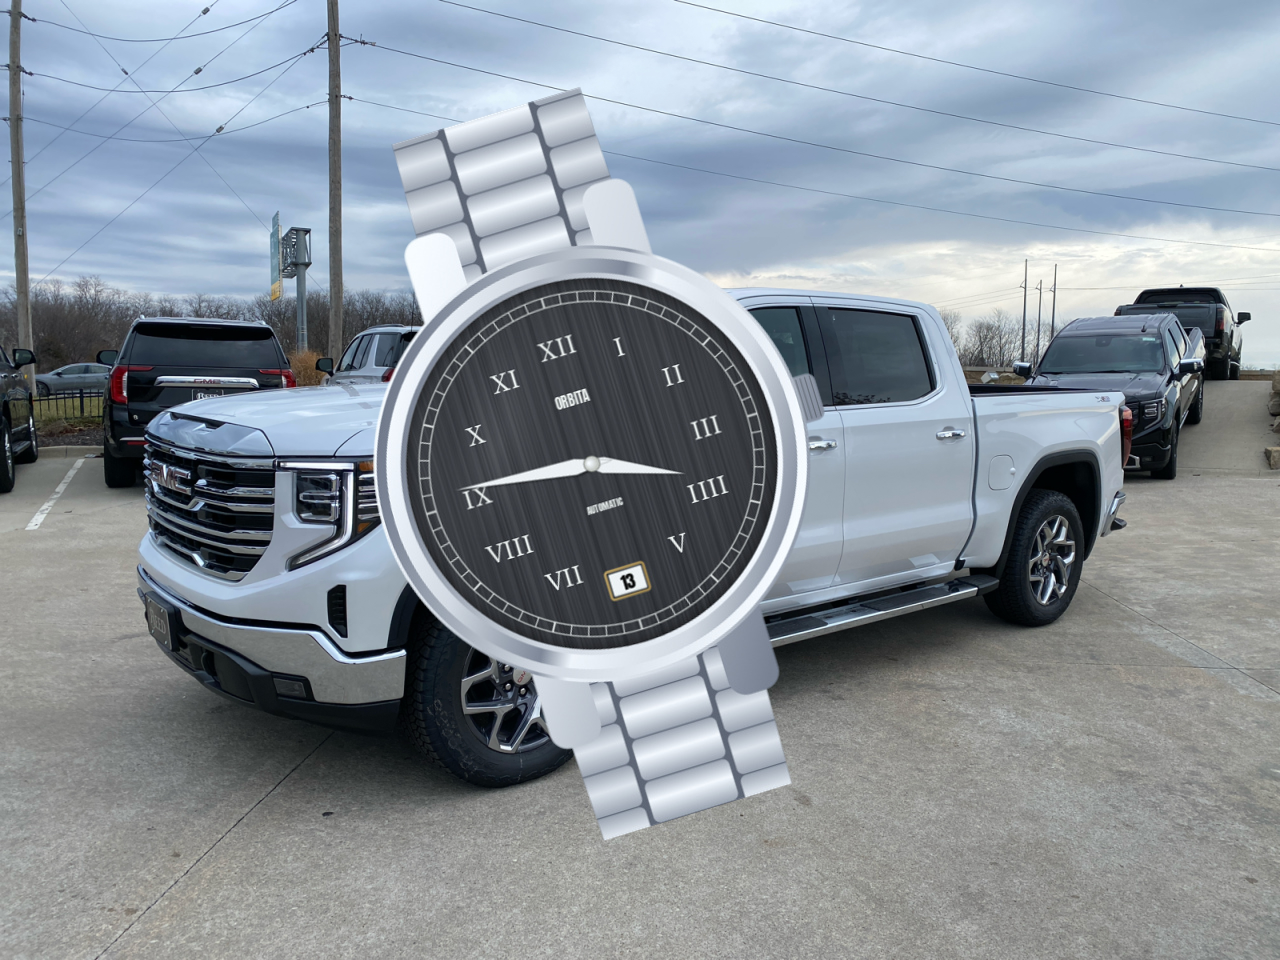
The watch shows {"hour": 3, "minute": 46}
